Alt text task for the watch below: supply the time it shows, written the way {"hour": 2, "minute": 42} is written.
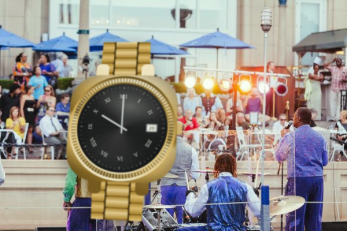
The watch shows {"hour": 10, "minute": 0}
